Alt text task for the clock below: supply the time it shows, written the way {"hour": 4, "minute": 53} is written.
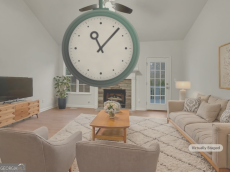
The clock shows {"hour": 11, "minute": 7}
